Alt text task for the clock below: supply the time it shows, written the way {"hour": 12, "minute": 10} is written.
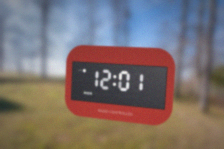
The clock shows {"hour": 12, "minute": 1}
